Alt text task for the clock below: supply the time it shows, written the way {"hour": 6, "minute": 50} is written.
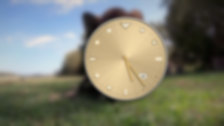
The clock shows {"hour": 5, "minute": 24}
